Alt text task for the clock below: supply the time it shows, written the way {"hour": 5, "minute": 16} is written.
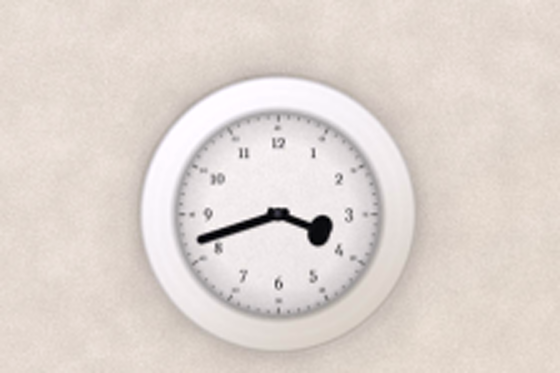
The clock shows {"hour": 3, "minute": 42}
